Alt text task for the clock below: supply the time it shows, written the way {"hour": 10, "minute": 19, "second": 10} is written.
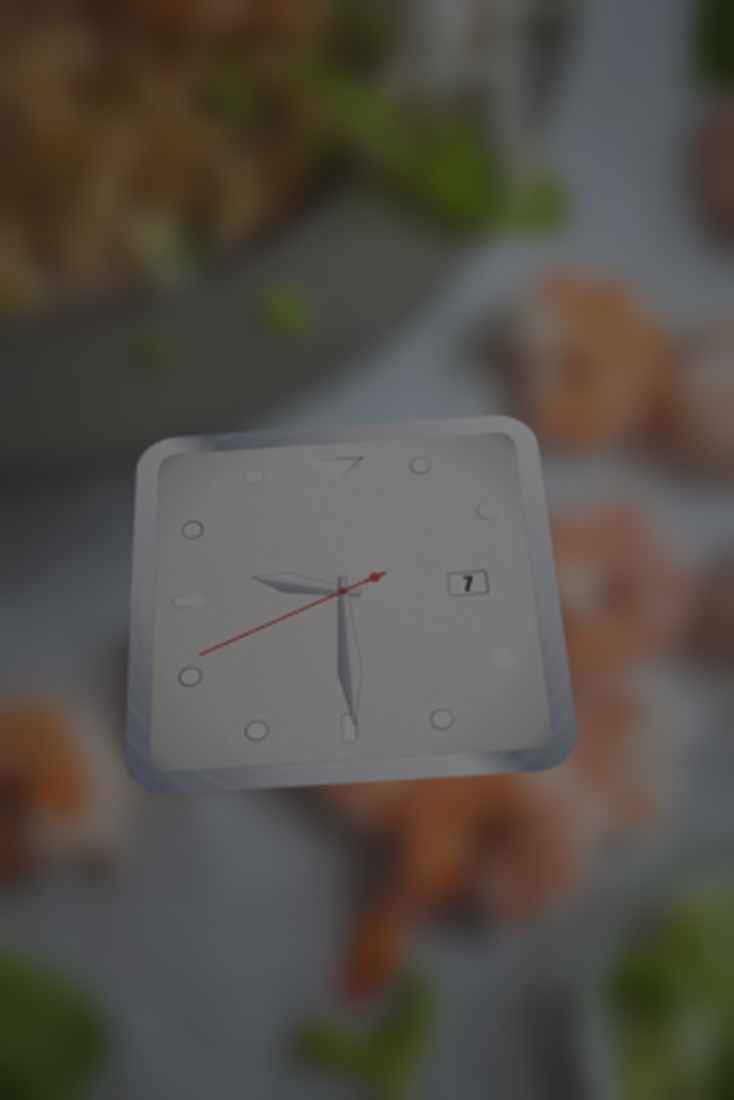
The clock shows {"hour": 9, "minute": 29, "second": 41}
